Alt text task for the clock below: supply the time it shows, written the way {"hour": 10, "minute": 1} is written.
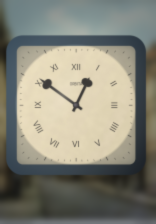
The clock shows {"hour": 12, "minute": 51}
